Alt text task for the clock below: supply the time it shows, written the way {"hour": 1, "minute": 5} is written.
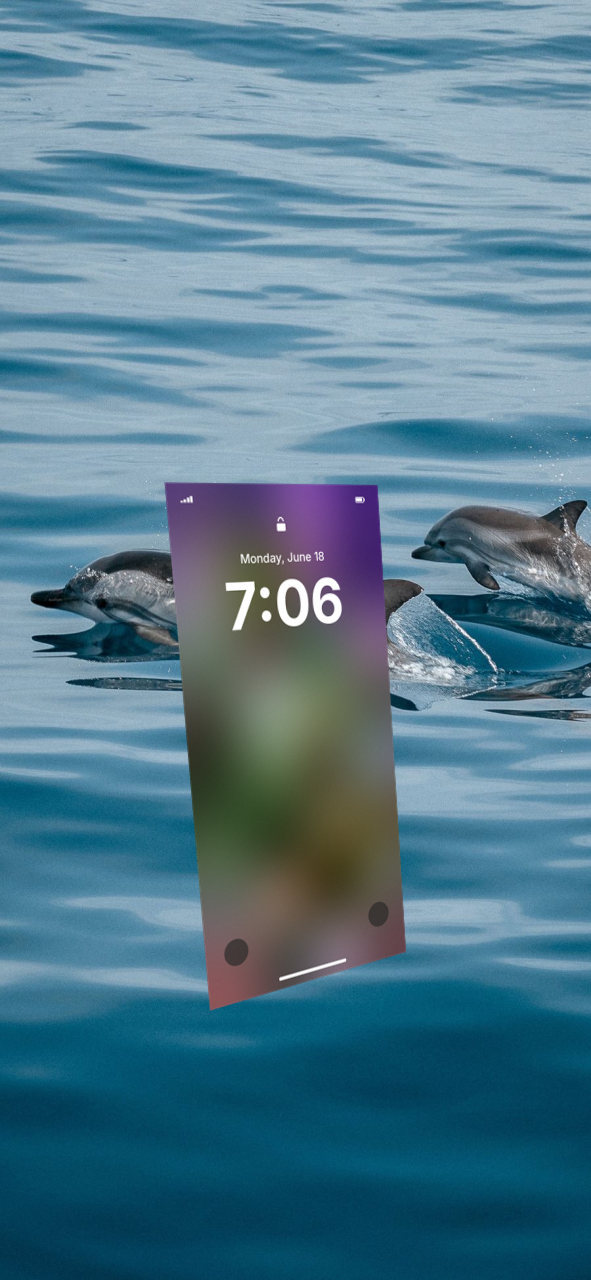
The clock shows {"hour": 7, "minute": 6}
